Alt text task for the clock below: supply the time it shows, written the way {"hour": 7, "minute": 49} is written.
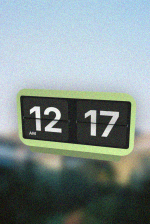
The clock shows {"hour": 12, "minute": 17}
